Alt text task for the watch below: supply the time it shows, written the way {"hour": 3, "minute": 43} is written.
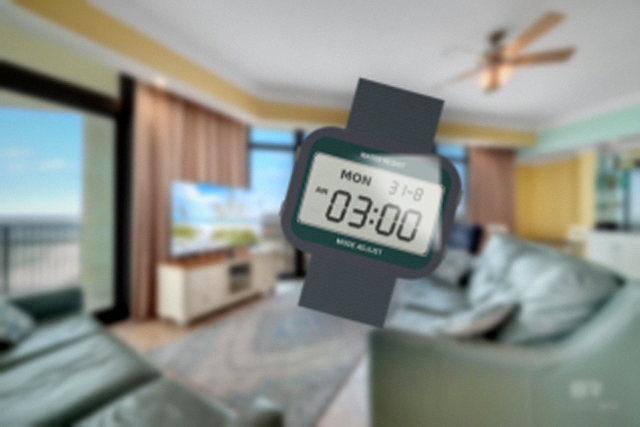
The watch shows {"hour": 3, "minute": 0}
